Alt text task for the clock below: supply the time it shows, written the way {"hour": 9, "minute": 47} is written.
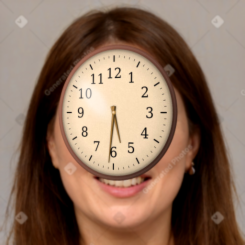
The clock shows {"hour": 5, "minute": 31}
